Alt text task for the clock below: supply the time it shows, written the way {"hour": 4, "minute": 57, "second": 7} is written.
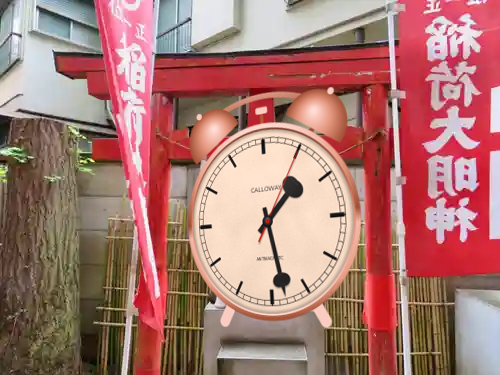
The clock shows {"hour": 1, "minute": 28, "second": 5}
